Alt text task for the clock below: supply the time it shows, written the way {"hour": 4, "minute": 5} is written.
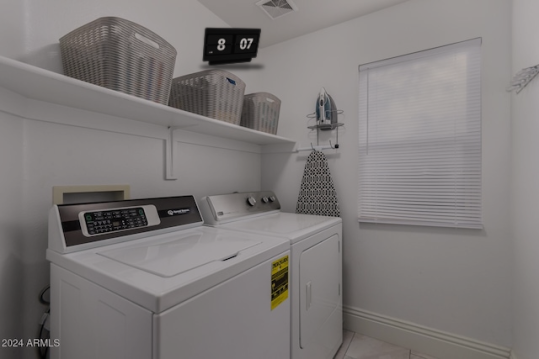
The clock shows {"hour": 8, "minute": 7}
